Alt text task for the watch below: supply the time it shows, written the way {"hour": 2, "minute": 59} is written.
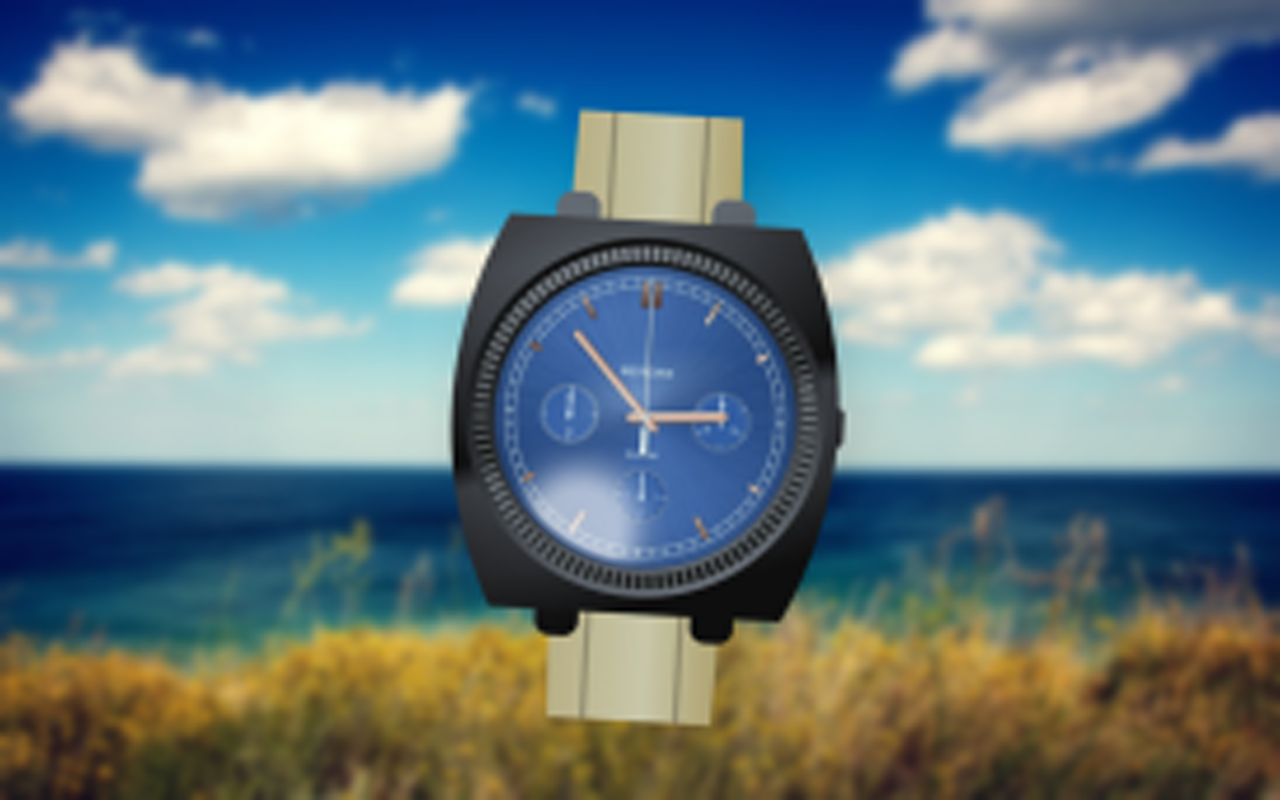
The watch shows {"hour": 2, "minute": 53}
